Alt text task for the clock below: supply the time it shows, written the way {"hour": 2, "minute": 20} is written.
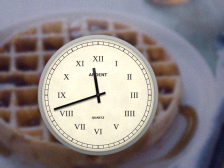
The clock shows {"hour": 11, "minute": 42}
